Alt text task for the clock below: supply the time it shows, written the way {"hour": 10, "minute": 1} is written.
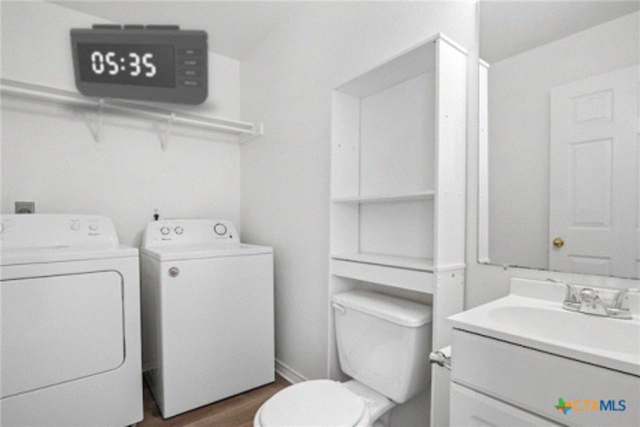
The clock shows {"hour": 5, "minute": 35}
